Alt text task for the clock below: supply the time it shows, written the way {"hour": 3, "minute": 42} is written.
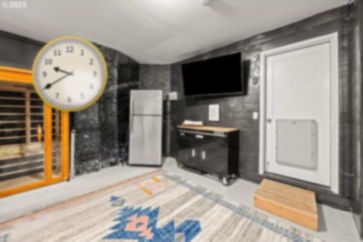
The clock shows {"hour": 9, "minute": 40}
